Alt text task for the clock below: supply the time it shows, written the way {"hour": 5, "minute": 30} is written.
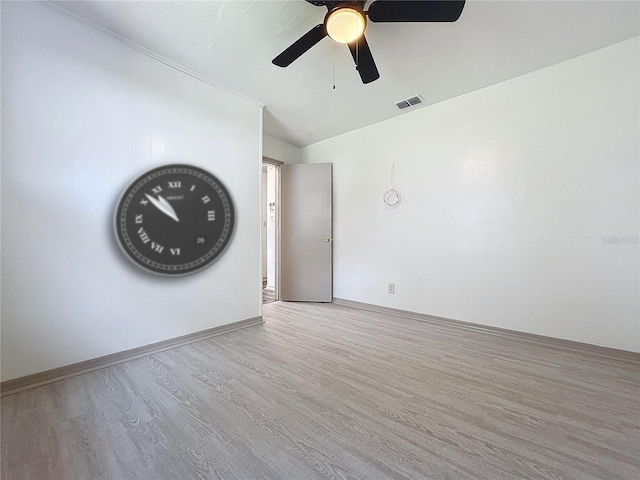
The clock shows {"hour": 10, "minute": 52}
